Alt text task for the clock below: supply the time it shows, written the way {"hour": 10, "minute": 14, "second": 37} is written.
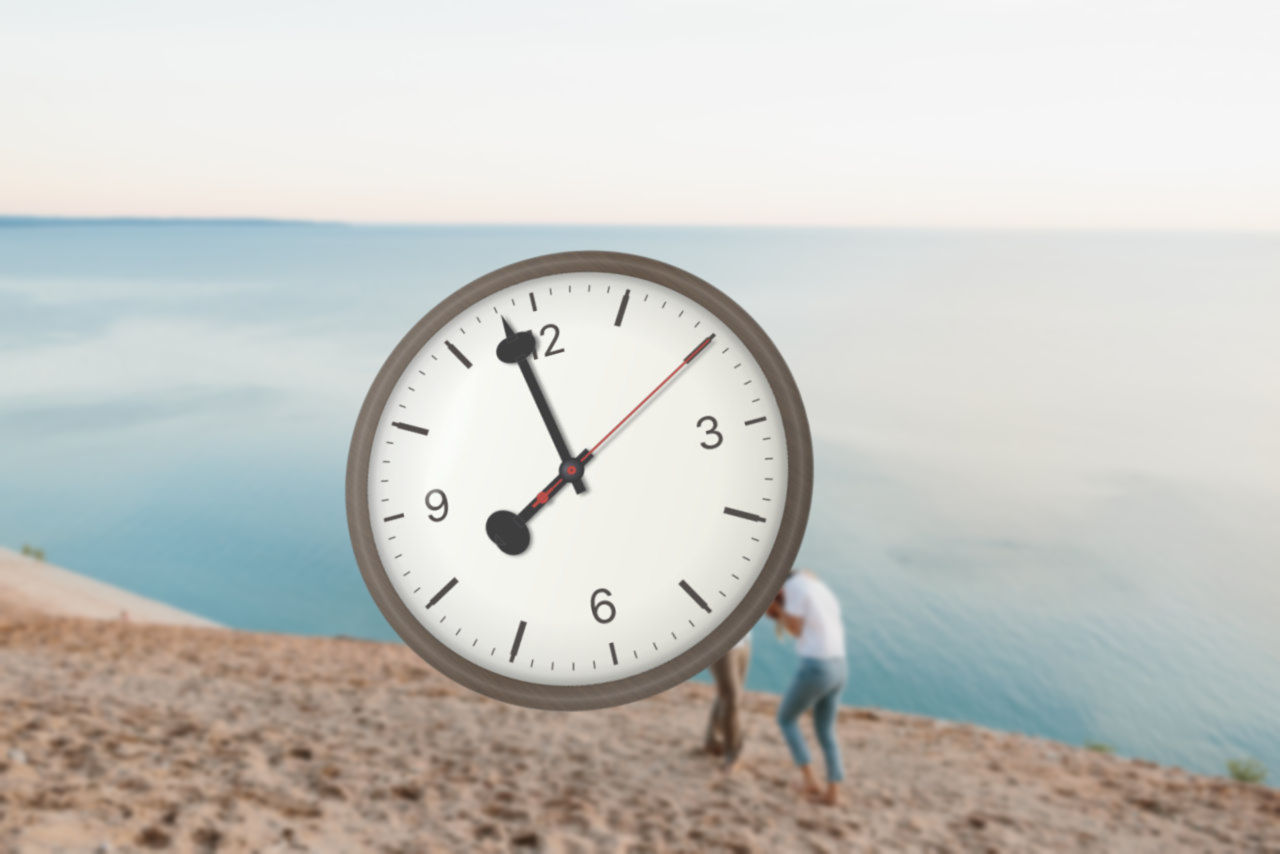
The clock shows {"hour": 7, "minute": 58, "second": 10}
